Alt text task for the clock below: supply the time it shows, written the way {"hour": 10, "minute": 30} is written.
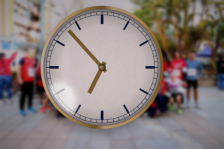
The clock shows {"hour": 6, "minute": 53}
